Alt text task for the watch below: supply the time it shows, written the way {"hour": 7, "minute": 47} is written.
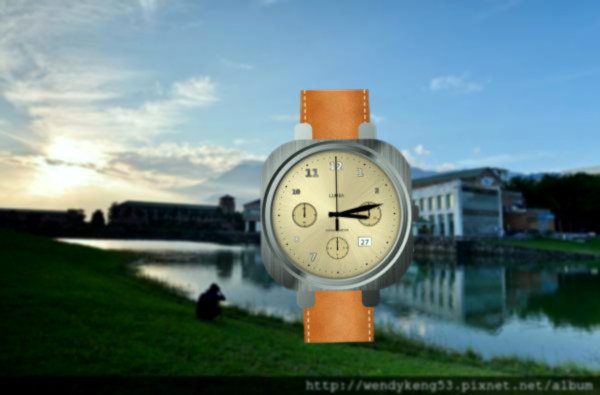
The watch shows {"hour": 3, "minute": 13}
